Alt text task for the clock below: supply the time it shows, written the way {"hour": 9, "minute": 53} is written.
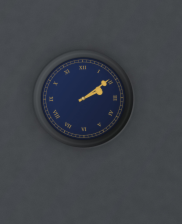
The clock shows {"hour": 2, "minute": 9}
